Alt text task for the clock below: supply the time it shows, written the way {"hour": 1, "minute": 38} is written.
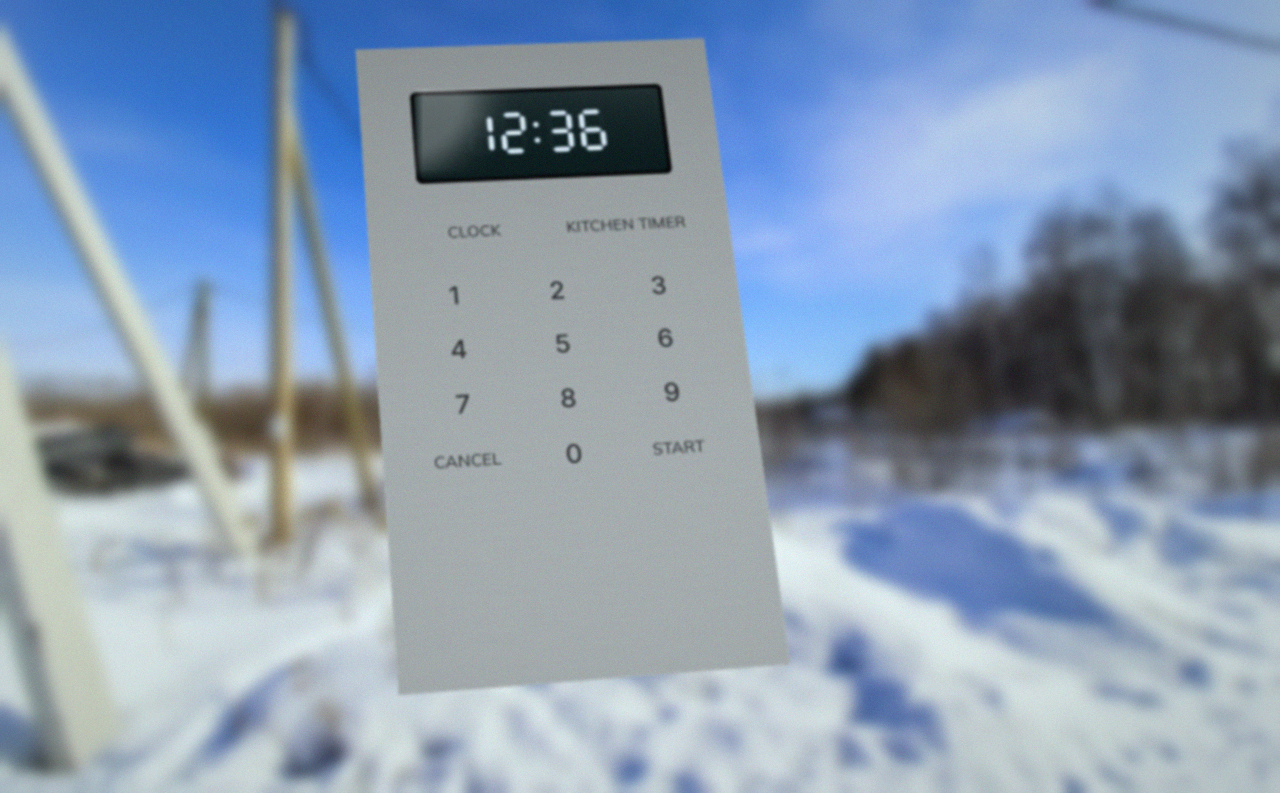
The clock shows {"hour": 12, "minute": 36}
